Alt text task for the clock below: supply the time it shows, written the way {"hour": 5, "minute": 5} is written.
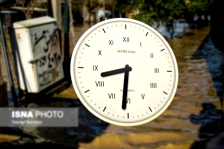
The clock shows {"hour": 8, "minute": 31}
